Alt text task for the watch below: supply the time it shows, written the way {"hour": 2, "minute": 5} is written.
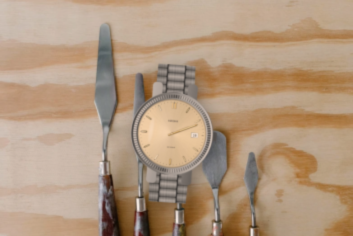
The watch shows {"hour": 2, "minute": 11}
